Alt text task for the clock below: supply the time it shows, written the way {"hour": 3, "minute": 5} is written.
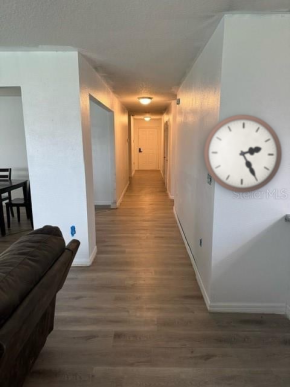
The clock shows {"hour": 2, "minute": 25}
